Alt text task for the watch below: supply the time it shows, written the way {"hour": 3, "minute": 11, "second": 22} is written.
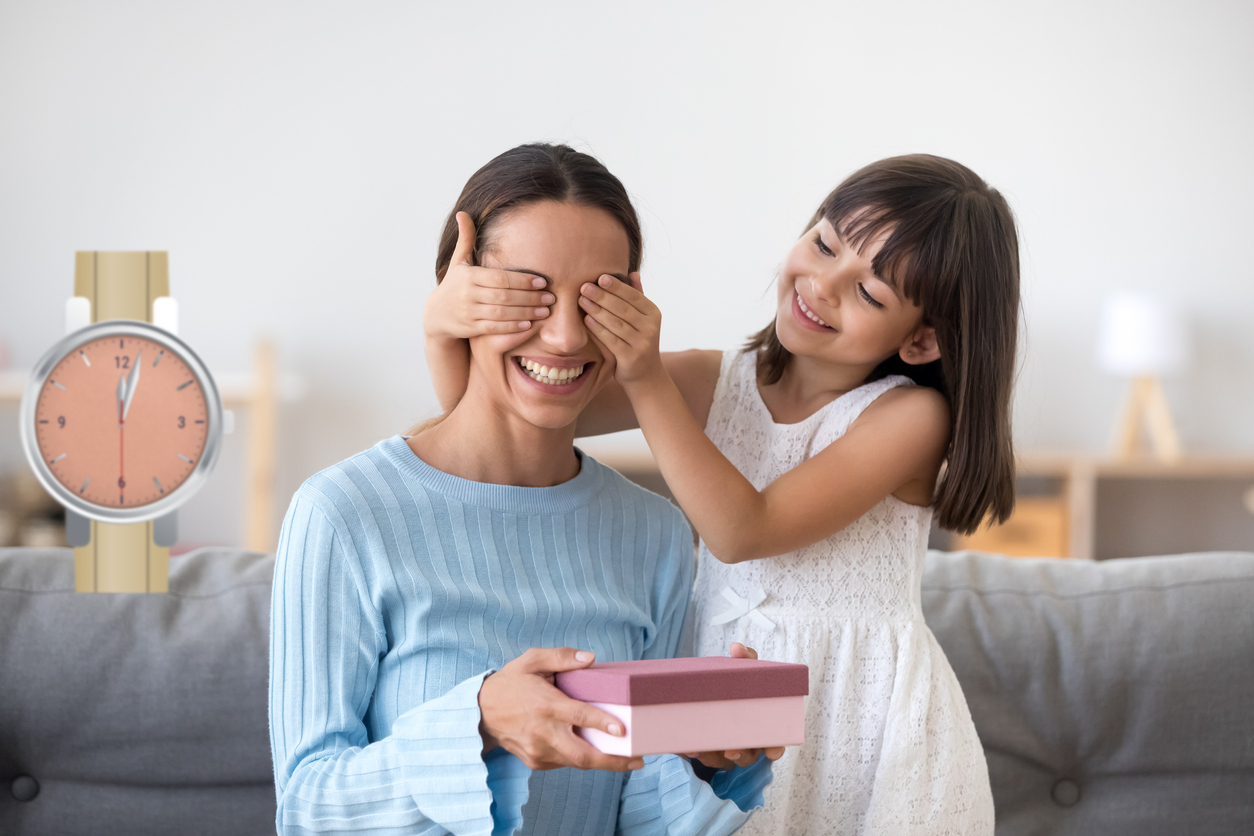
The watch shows {"hour": 12, "minute": 2, "second": 30}
